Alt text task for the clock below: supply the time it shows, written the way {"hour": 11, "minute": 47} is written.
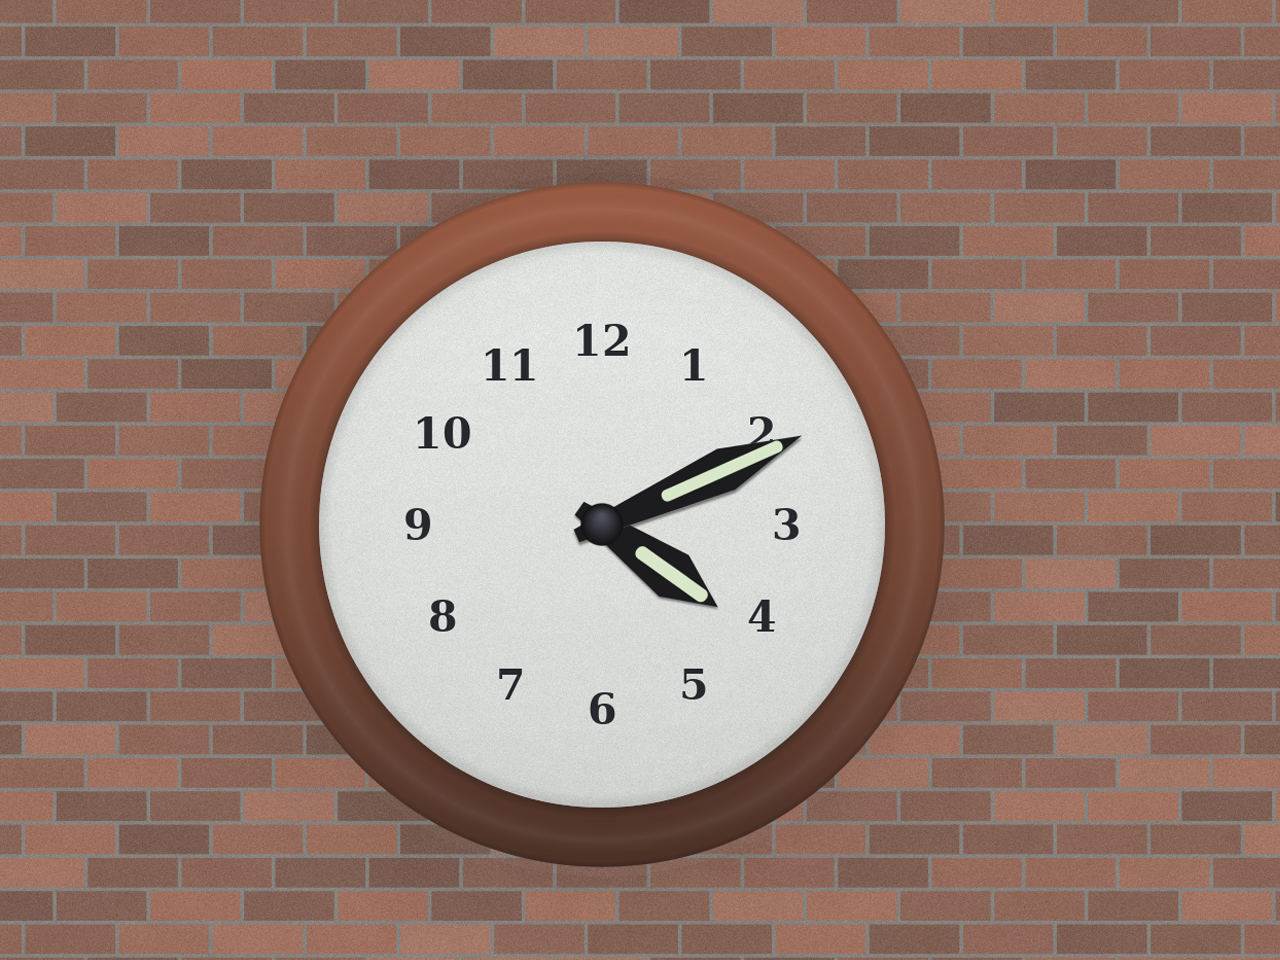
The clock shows {"hour": 4, "minute": 11}
